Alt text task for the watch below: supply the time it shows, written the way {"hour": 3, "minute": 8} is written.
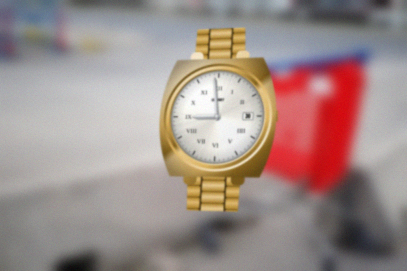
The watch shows {"hour": 8, "minute": 59}
